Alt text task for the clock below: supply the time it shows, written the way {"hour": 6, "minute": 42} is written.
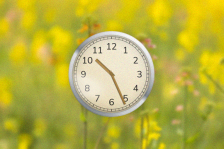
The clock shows {"hour": 10, "minute": 26}
